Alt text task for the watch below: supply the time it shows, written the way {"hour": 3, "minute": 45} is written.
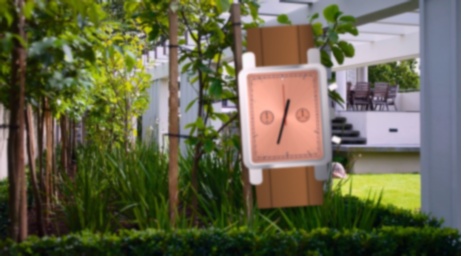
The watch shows {"hour": 12, "minute": 33}
